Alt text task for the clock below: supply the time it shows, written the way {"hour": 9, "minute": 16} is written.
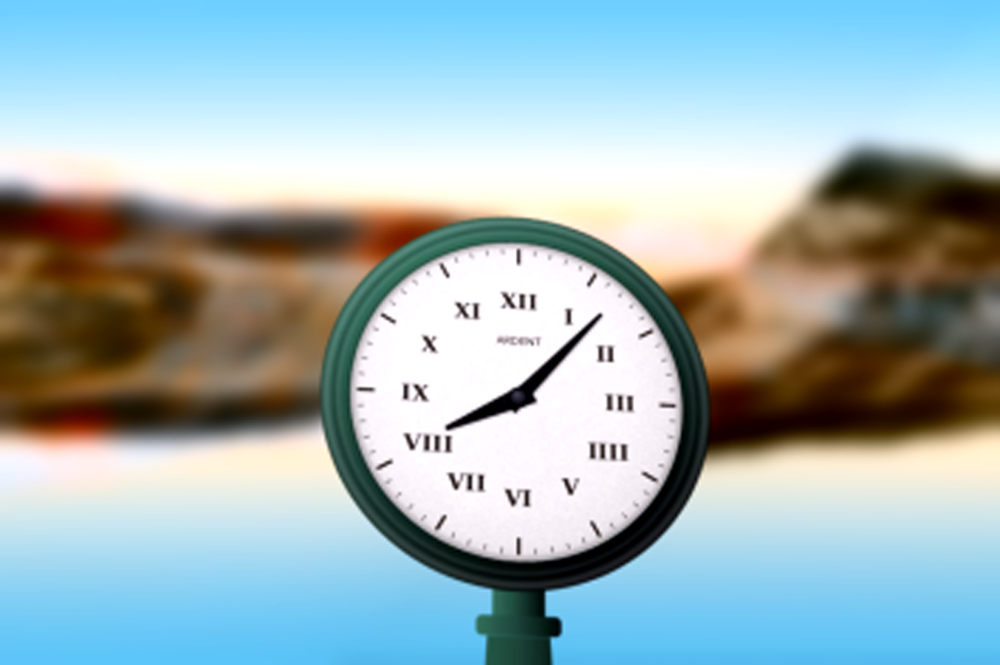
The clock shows {"hour": 8, "minute": 7}
